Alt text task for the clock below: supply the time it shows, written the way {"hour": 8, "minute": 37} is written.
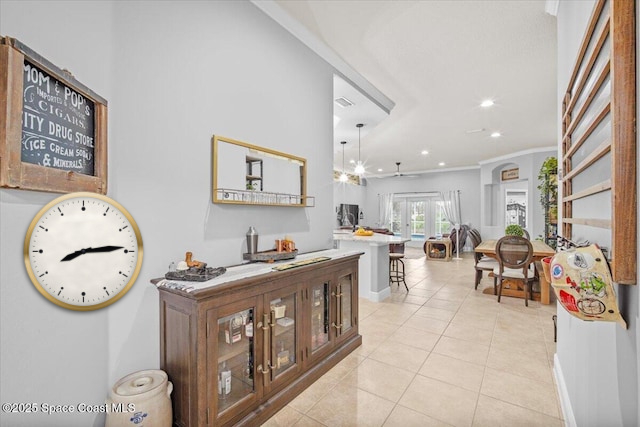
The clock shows {"hour": 8, "minute": 14}
